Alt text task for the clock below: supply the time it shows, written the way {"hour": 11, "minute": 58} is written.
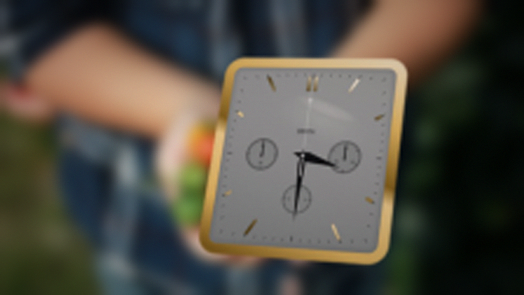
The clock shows {"hour": 3, "minute": 30}
